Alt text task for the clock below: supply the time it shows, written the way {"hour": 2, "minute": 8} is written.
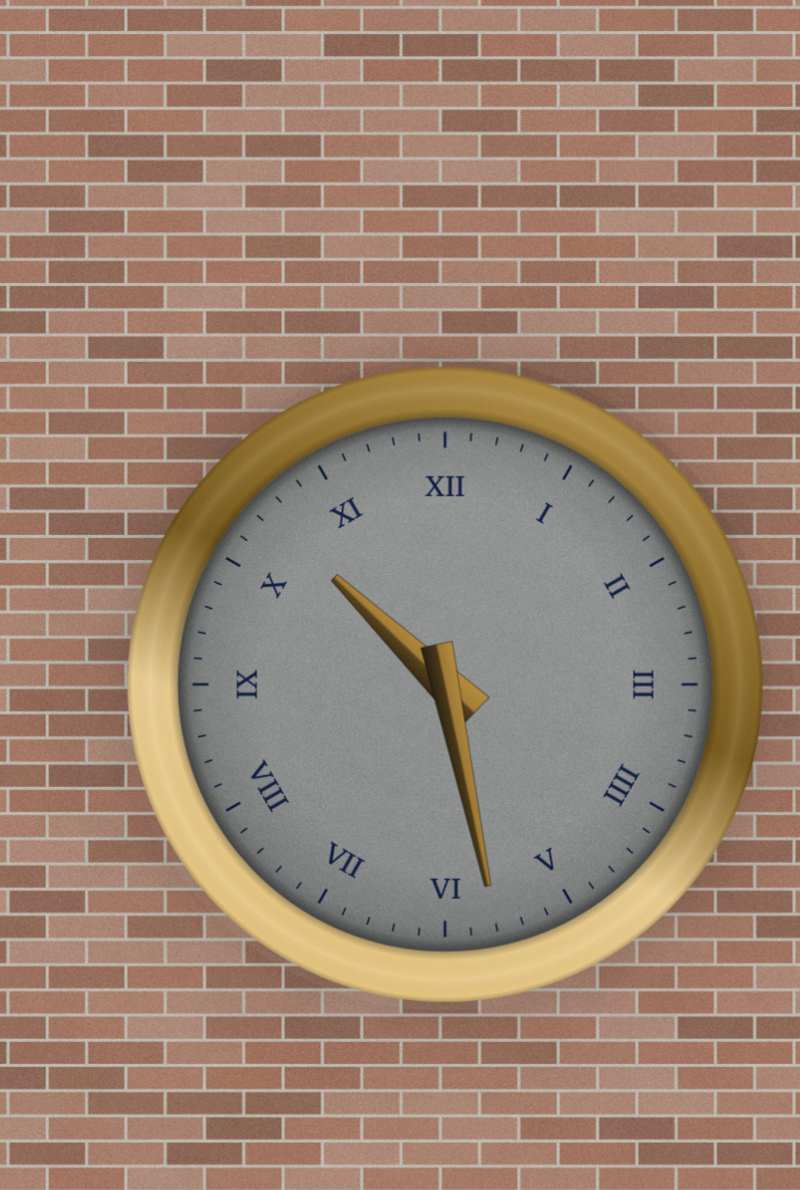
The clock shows {"hour": 10, "minute": 28}
